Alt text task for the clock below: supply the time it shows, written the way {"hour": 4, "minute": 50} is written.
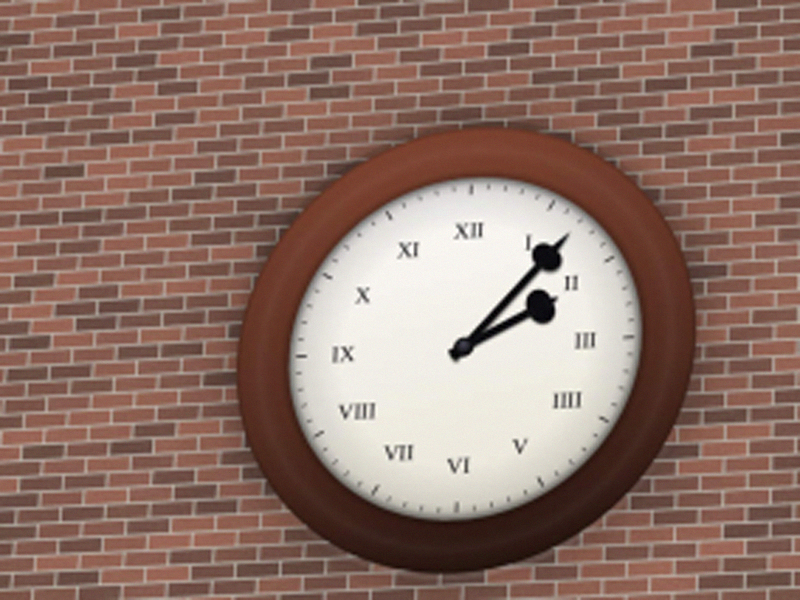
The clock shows {"hour": 2, "minute": 7}
